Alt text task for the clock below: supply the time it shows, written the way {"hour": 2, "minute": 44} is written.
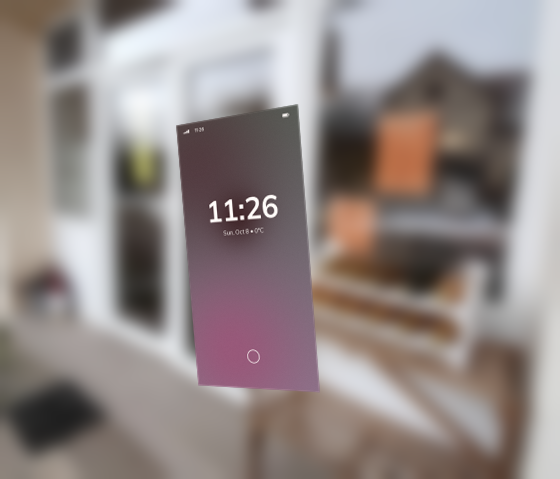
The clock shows {"hour": 11, "minute": 26}
